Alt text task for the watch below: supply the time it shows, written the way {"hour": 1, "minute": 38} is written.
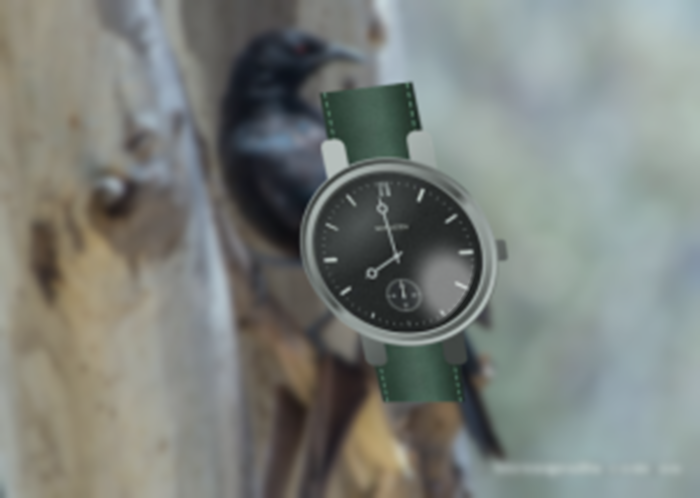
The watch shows {"hour": 7, "minute": 59}
